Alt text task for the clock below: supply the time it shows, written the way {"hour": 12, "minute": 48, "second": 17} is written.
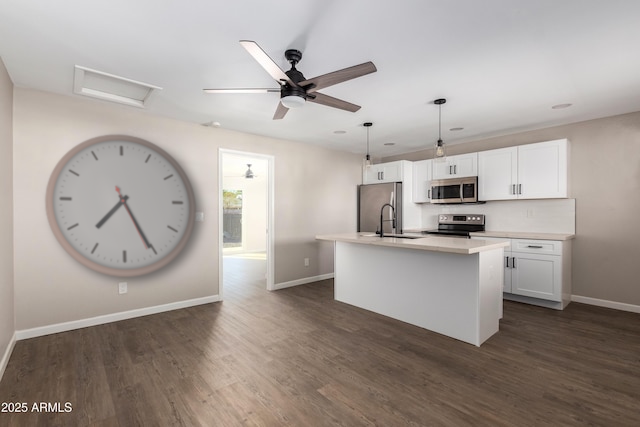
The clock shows {"hour": 7, "minute": 25, "second": 26}
